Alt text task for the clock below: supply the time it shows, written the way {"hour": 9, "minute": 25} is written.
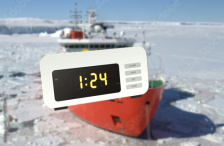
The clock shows {"hour": 1, "minute": 24}
